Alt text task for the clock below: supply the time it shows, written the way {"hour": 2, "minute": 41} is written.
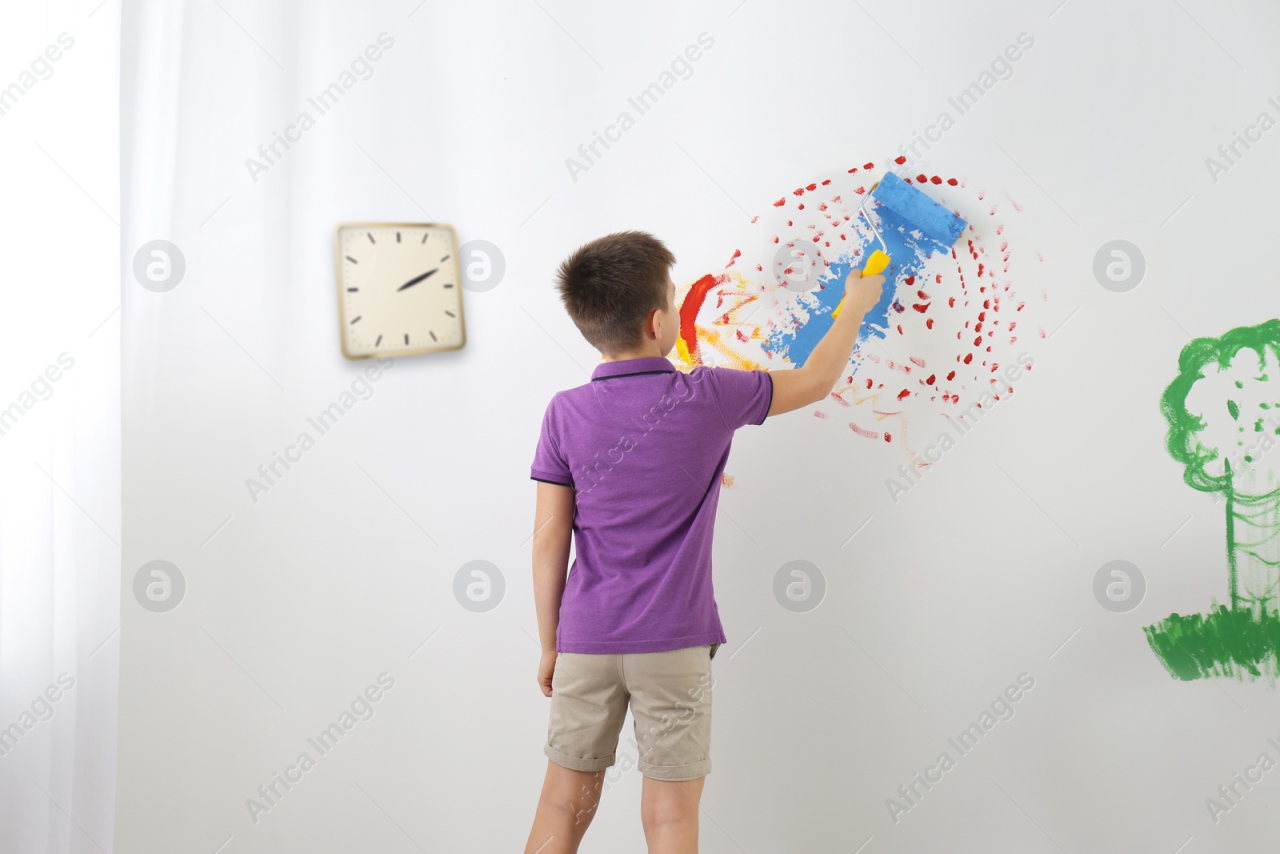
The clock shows {"hour": 2, "minute": 11}
